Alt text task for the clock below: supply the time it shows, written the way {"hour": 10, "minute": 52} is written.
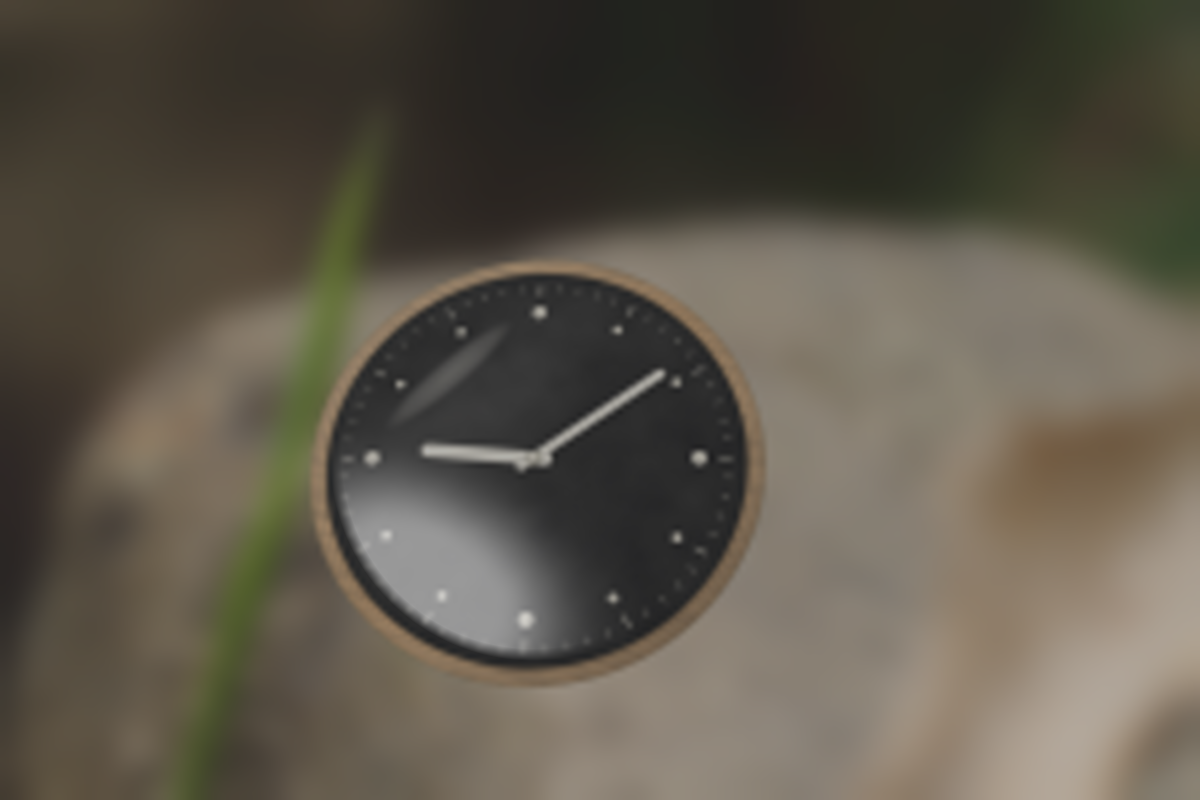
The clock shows {"hour": 9, "minute": 9}
